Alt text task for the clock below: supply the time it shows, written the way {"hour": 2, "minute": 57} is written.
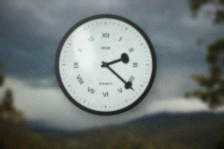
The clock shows {"hour": 2, "minute": 22}
